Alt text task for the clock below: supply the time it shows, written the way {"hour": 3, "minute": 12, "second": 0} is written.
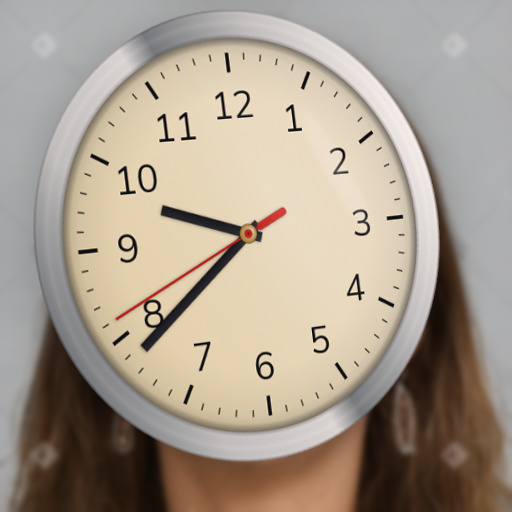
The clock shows {"hour": 9, "minute": 38, "second": 41}
